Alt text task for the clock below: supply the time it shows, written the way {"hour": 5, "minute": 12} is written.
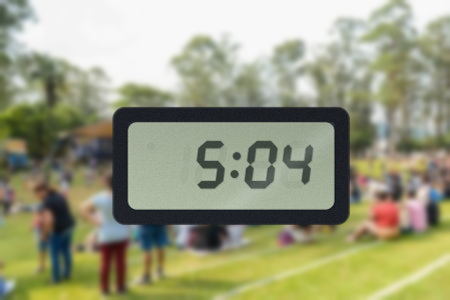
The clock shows {"hour": 5, "minute": 4}
